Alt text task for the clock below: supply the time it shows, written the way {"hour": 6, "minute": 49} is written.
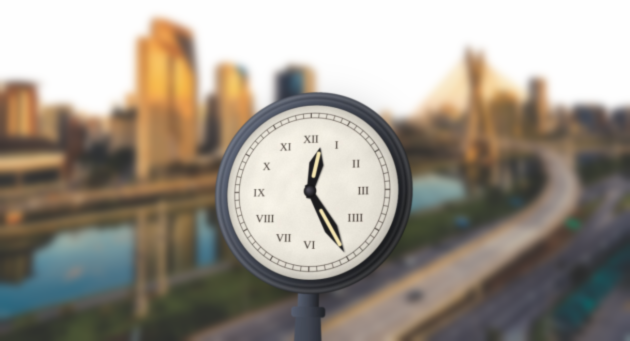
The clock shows {"hour": 12, "minute": 25}
